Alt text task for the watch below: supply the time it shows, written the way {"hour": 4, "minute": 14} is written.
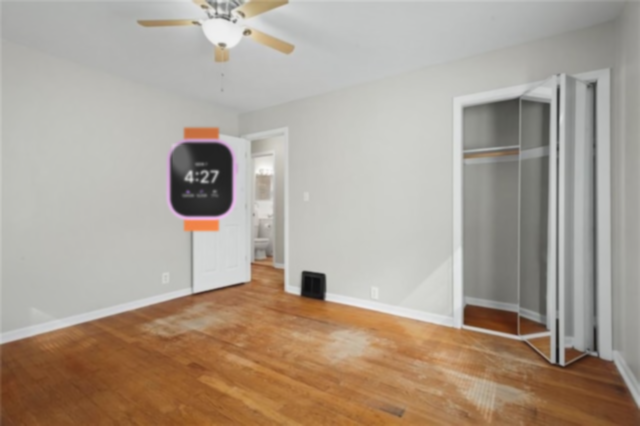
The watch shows {"hour": 4, "minute": 27}
